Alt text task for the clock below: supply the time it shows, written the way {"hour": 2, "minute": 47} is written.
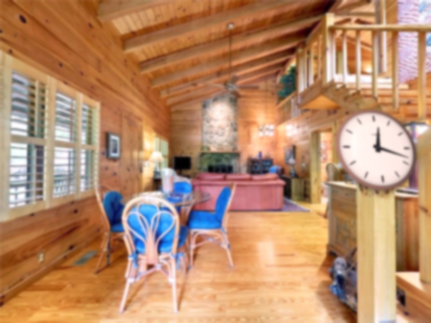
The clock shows {"hour": 12, "minute": 18}
